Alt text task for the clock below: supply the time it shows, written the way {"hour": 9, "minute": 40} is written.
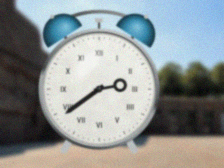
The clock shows {"hour": 2, "minute": 39}
